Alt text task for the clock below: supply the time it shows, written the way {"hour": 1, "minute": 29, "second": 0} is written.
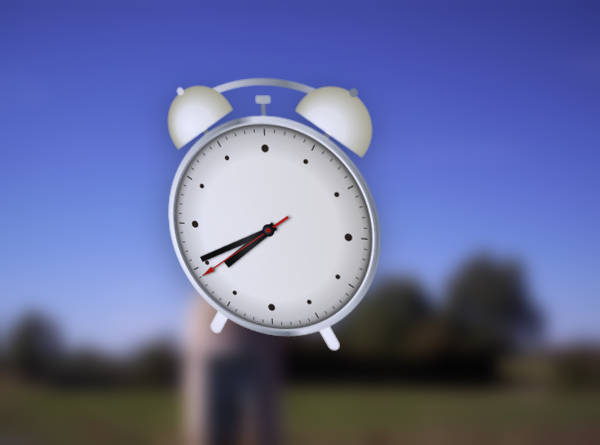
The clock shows {"hour": 7, "minute": 40, "second": 39}
